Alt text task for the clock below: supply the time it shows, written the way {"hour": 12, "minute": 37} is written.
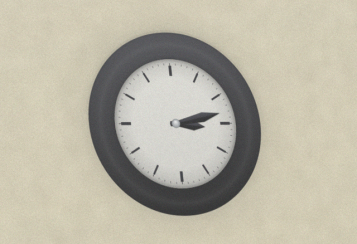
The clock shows {"hour": 3, "minute": 13}
